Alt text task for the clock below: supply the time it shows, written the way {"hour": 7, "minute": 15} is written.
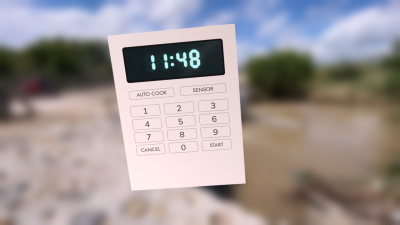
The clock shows {"hour": 11, "minute": 48}
